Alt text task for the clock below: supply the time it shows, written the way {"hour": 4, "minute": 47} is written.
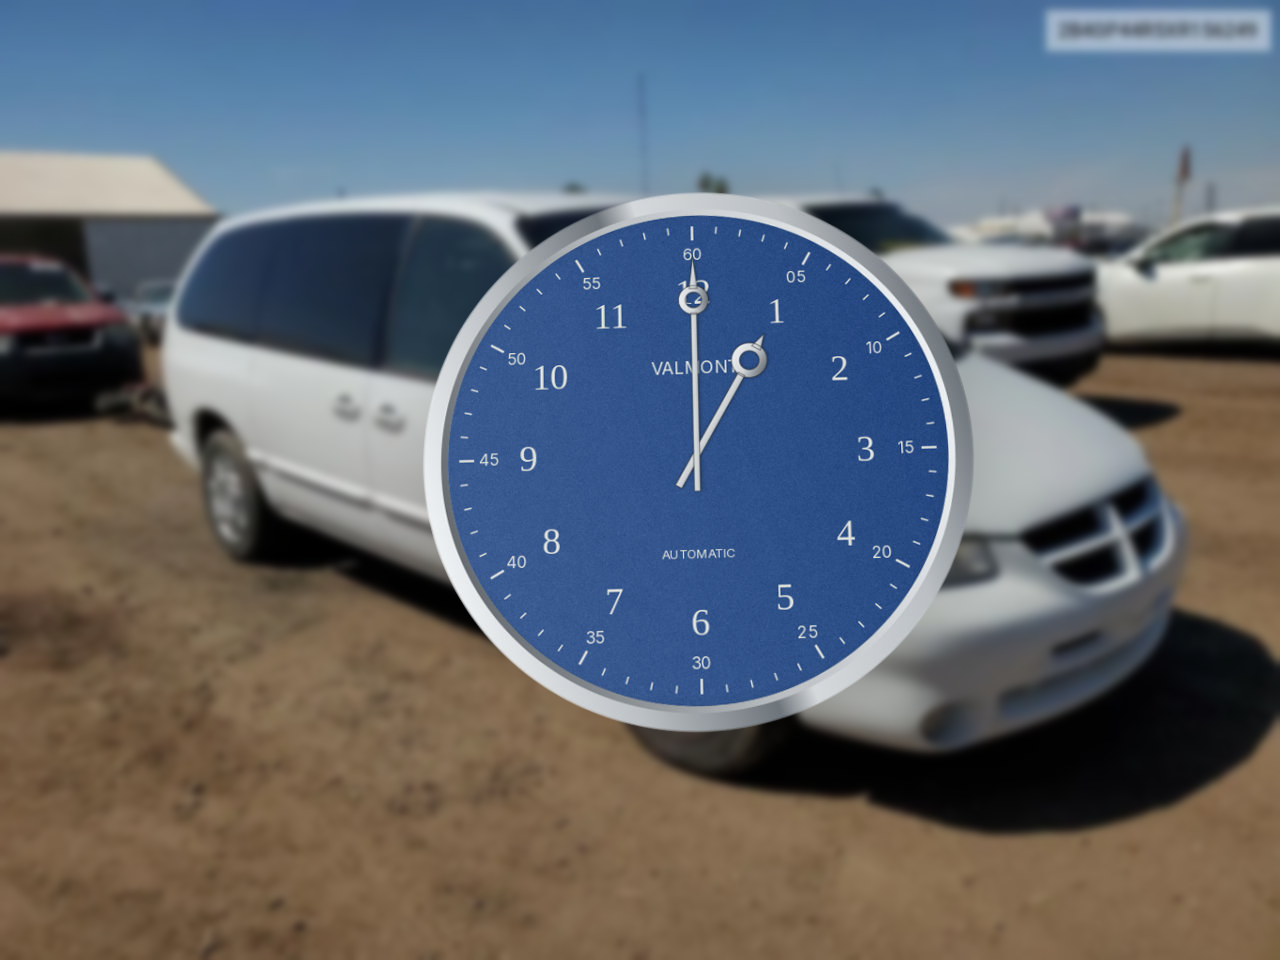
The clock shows {"hour": 1, "minute": 0}
